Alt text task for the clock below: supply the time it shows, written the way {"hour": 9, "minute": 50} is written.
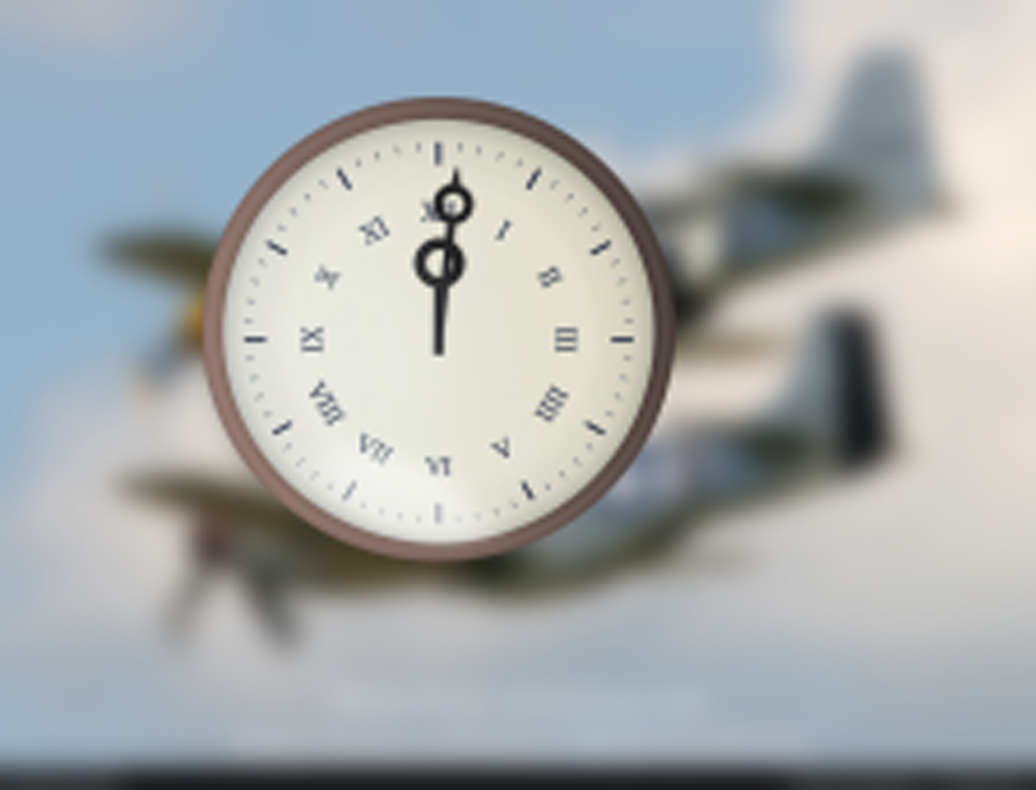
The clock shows {"hour": 12, "minute": 1}
